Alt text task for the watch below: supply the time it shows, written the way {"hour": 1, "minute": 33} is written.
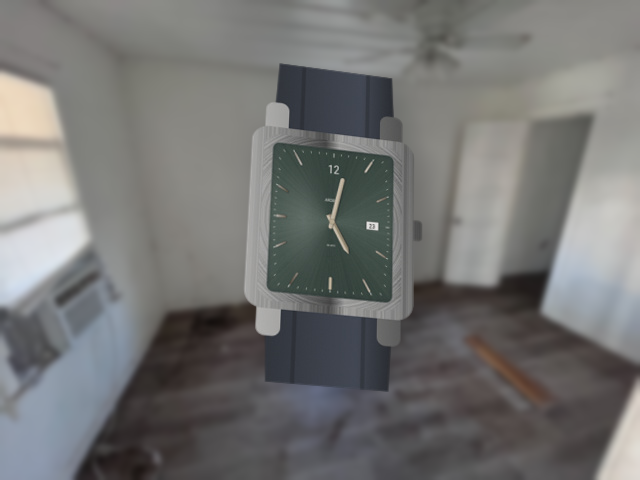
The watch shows {"hour": 5, "minute": 2}
